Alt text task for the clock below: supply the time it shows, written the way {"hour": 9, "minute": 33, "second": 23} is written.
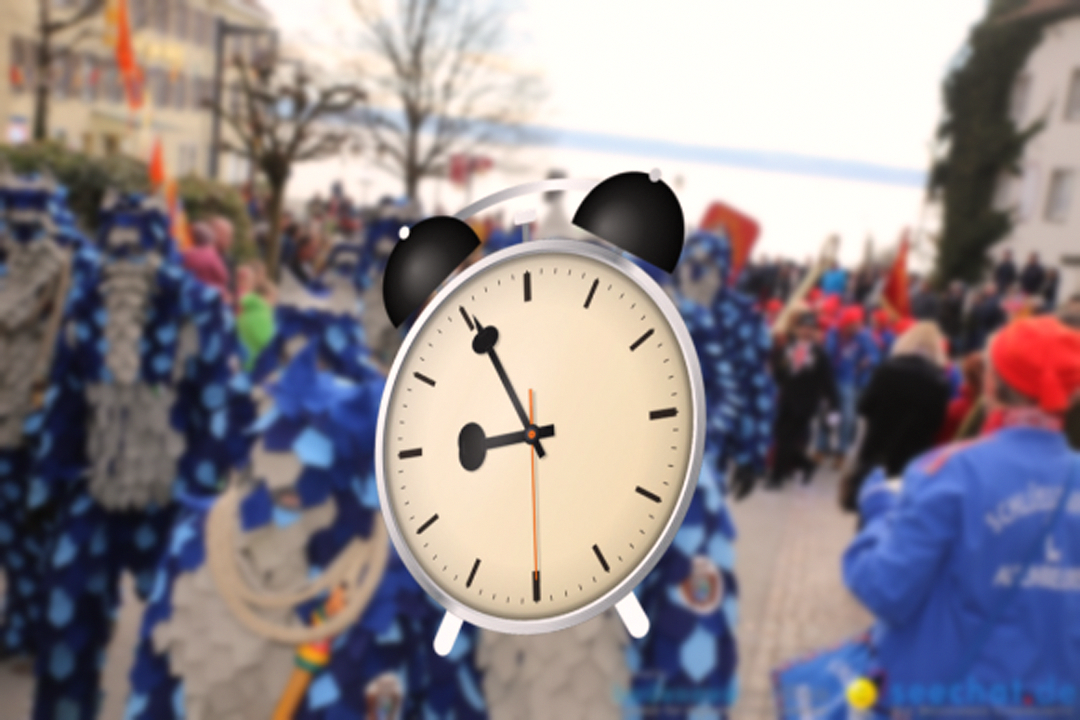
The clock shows {"hour": 8, "minute": 55, "second": 30}
